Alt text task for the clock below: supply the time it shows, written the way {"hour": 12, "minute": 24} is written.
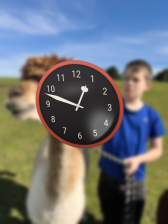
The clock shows {"hour": 12, "minute": 48}
